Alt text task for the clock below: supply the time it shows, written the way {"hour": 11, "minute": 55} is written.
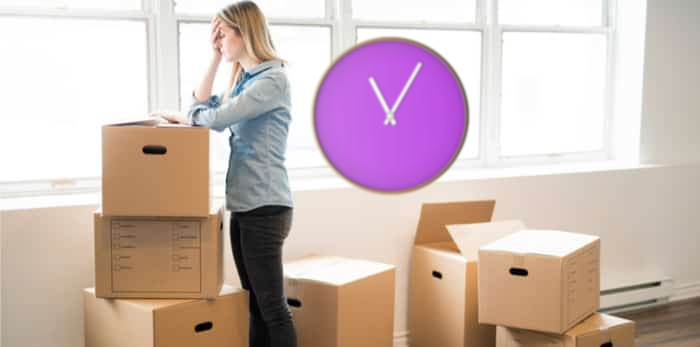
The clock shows {"hour": 11, "minute": 5}
